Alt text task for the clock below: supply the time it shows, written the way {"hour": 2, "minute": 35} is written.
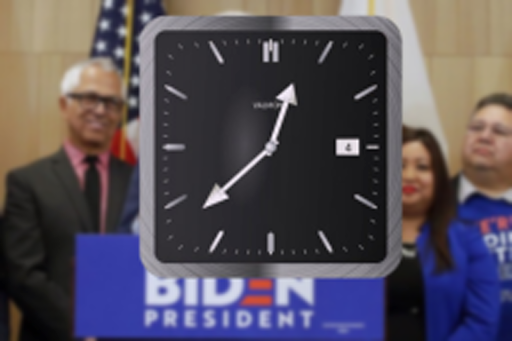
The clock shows {"hour": 12, "minute": 38}
